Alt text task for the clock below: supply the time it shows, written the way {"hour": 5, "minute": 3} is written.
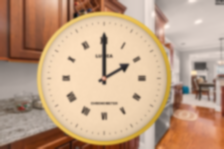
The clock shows {"hour": 2, "minute": 0}
